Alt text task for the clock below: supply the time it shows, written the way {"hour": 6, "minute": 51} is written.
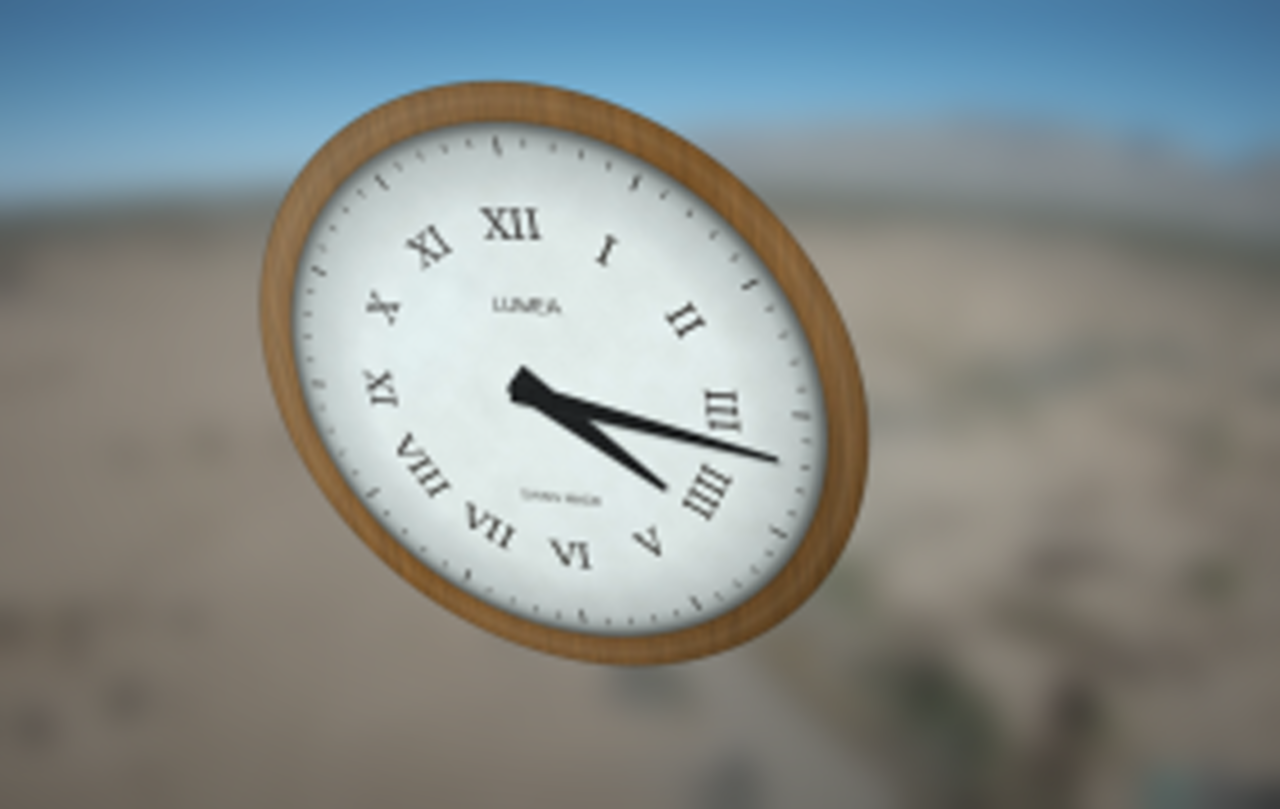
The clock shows {"hour": 4, "minute": 17}
